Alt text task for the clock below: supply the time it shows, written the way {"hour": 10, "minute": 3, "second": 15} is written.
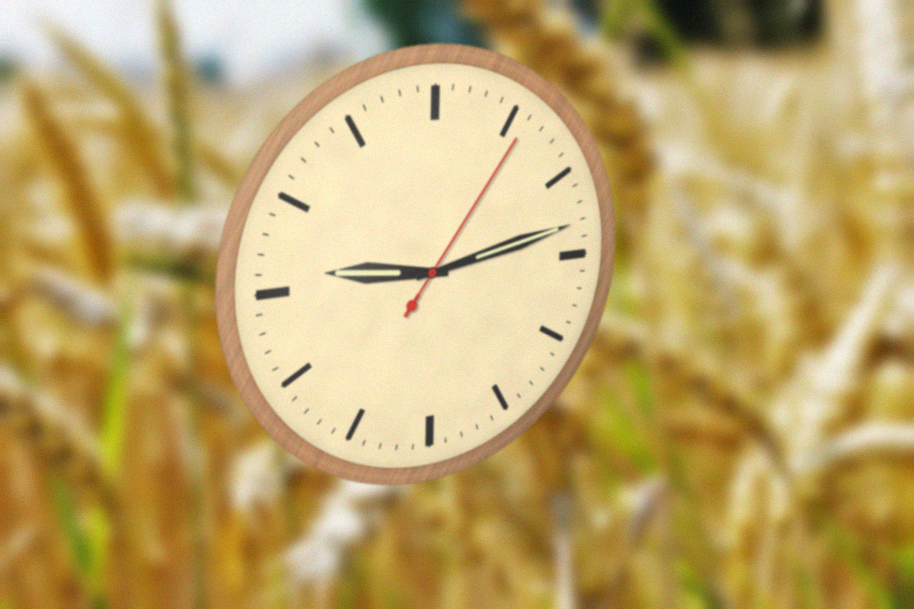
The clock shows {"hour": 9, "minute": 13, "second": 6}
